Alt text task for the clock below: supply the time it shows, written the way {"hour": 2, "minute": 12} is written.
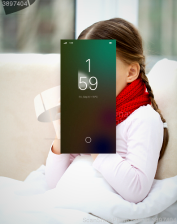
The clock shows {"hour": 1, "minute": 59}
